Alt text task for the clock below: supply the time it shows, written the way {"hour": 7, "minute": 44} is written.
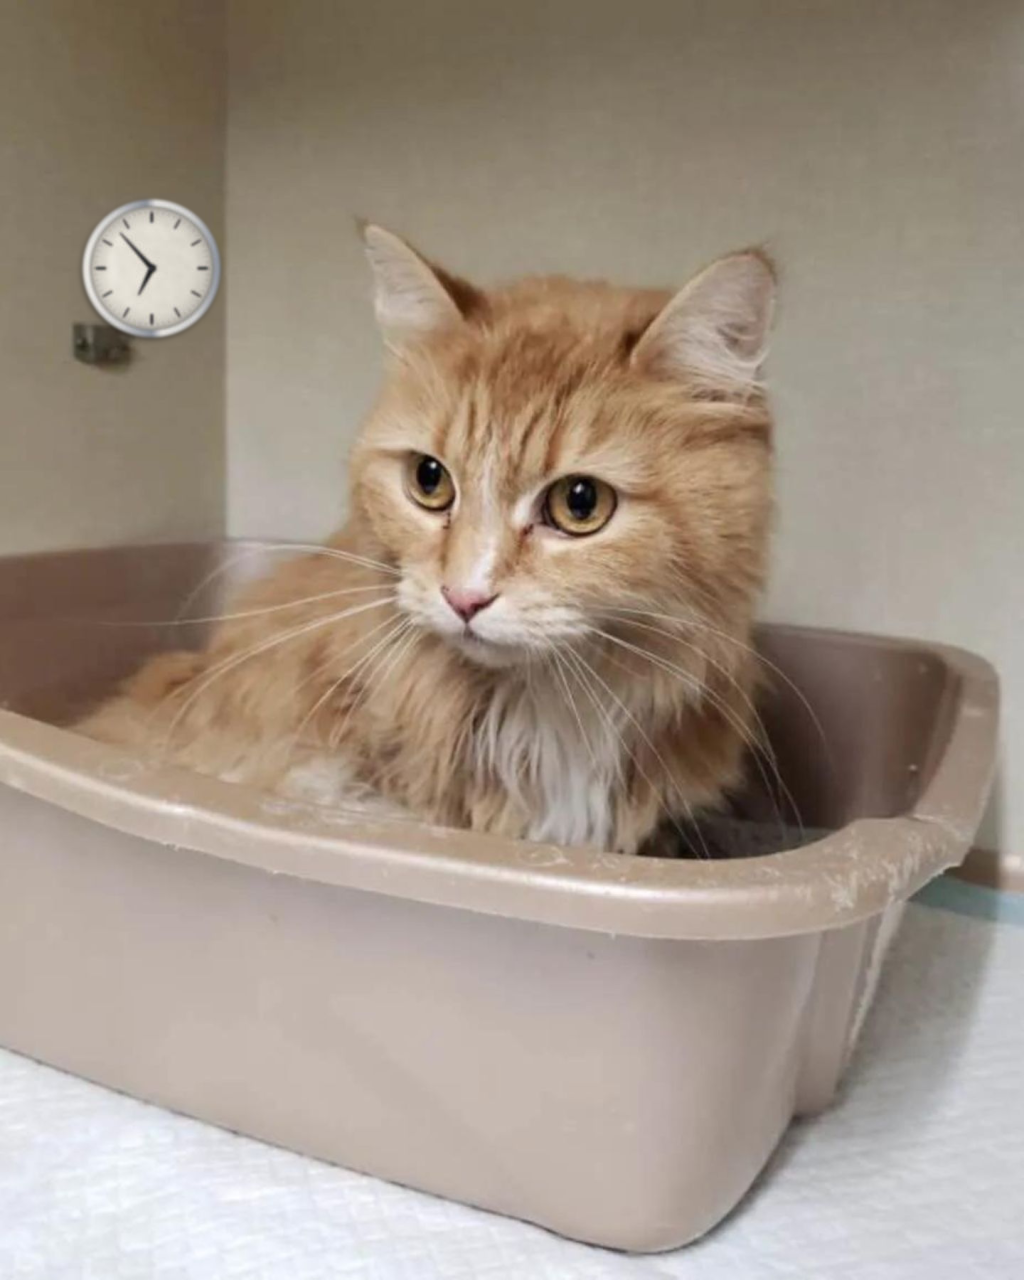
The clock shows {"hour": 6, "minute": 53}
